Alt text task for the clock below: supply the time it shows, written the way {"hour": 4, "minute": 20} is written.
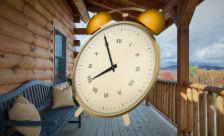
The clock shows {"hour": 7, "minute": 55}
